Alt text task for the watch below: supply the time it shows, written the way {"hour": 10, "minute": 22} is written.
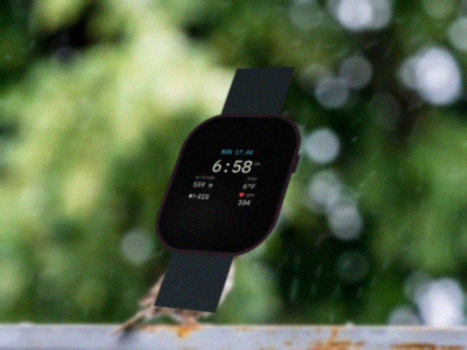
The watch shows {"hour": 6, "minute": 58}
